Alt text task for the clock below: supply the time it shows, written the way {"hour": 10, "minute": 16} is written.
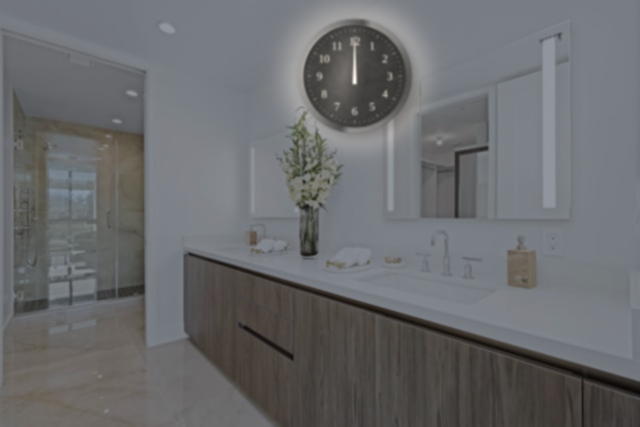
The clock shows {"hour": 12, "minute": 0}
